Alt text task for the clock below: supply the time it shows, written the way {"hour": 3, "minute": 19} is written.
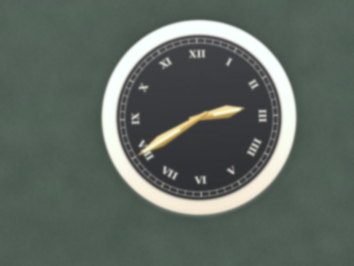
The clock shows {"hour": 2, "minute": 40}
